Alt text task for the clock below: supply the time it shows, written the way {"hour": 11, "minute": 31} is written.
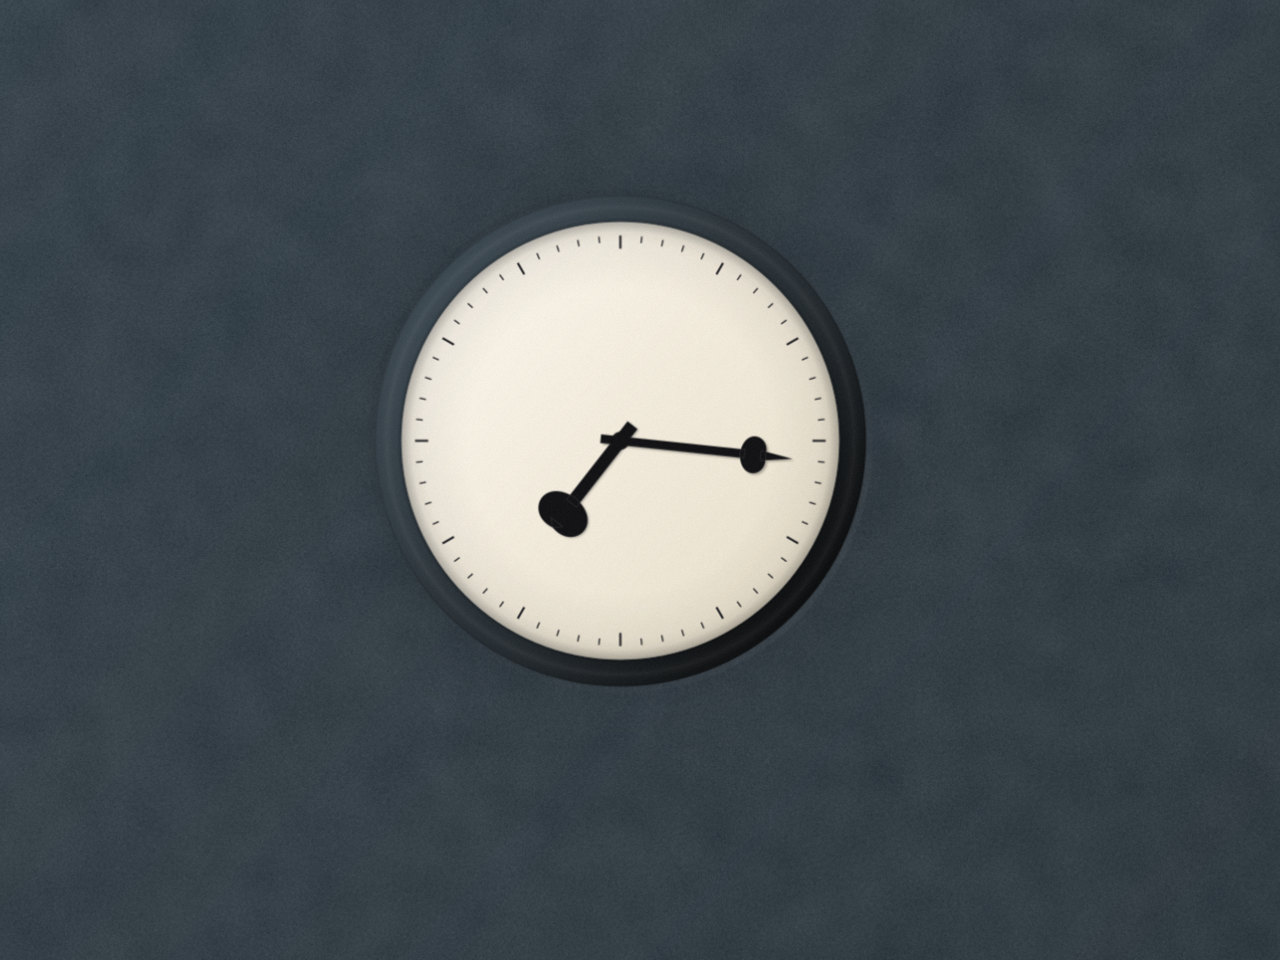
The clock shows {"hour": 7, "minute": 16}
